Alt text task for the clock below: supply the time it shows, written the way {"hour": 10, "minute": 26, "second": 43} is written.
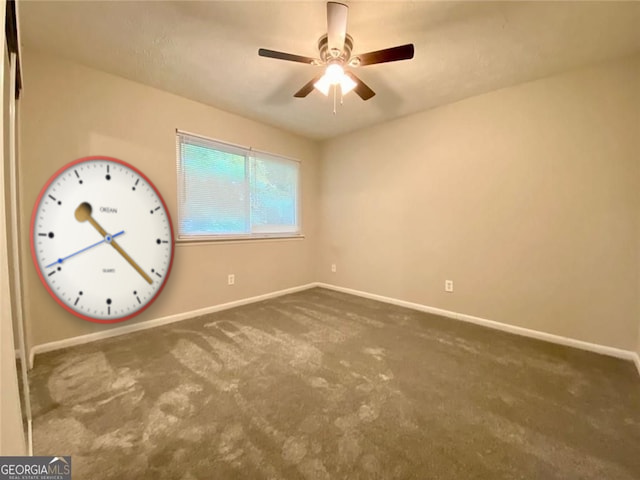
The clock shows {"hour": 10, "minute": 21, "second": 41}
